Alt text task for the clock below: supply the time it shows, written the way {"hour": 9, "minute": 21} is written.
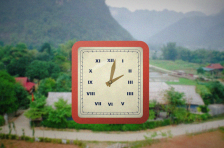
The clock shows {"hour": 2, "minute": 2}
